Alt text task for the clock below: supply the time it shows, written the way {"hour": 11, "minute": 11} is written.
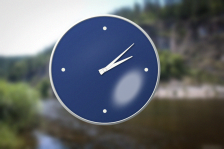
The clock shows {"hour": 2, "minute": 8}
